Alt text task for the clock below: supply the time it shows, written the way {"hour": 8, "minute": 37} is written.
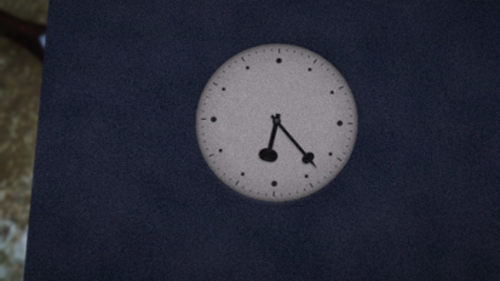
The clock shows {"hour": 6, "minute": 23}
